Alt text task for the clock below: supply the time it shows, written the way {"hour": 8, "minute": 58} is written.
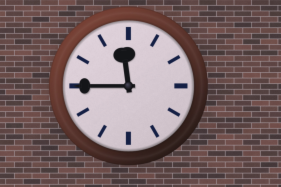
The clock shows {"hour": 11, "minute": 45}
